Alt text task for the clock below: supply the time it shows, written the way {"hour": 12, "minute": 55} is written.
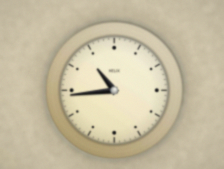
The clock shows {"hour": 10, "minute": 44}
